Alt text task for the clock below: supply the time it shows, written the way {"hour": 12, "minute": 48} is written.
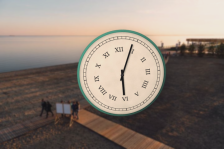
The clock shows {"hour": 6, "minute": 4}
